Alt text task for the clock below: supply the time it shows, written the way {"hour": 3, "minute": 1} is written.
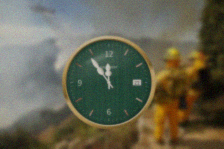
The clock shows {"hour": 11, "minute": 54}
